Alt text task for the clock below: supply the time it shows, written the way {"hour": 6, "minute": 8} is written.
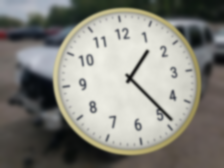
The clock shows {"hour": 1, "minute": 24}
